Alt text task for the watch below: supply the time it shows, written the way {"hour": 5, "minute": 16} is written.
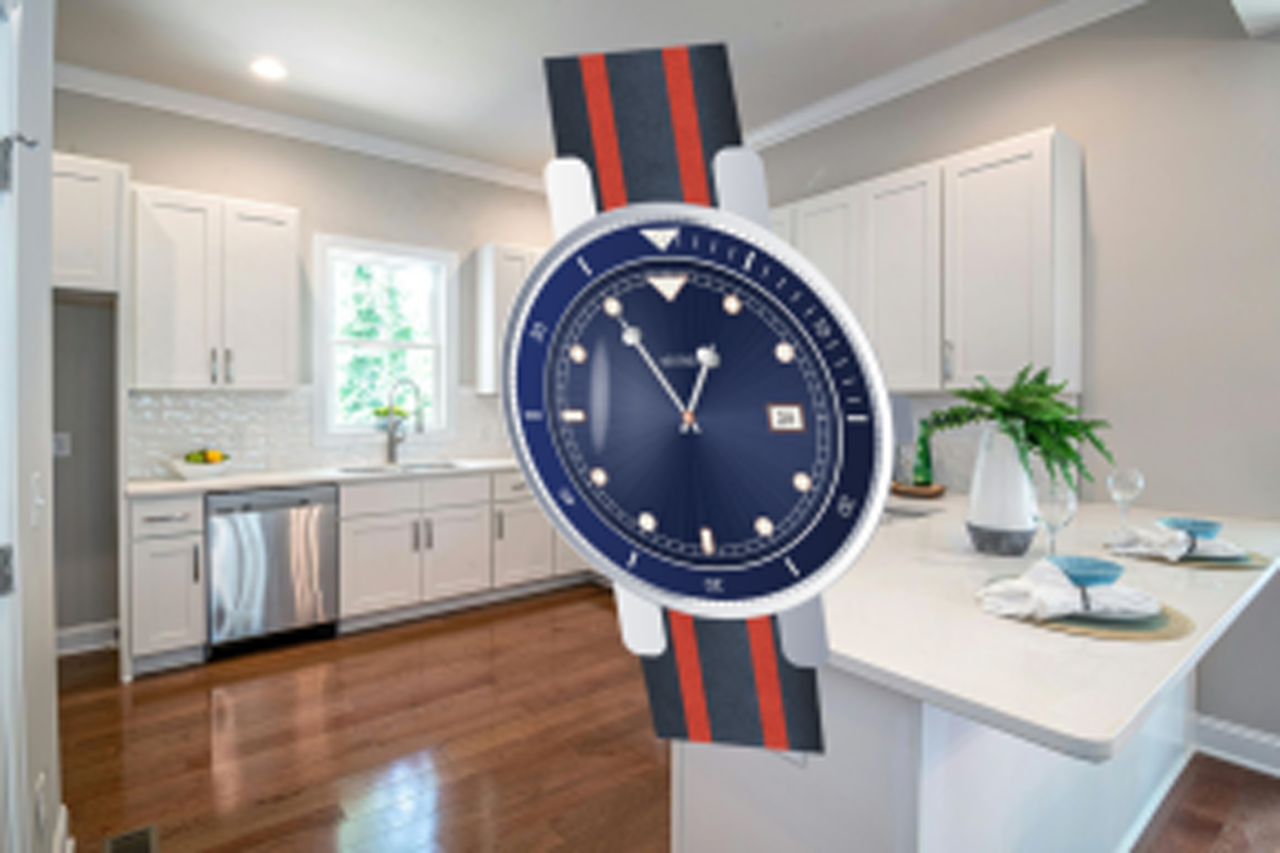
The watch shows {"hour": 12, "minute": 55}
